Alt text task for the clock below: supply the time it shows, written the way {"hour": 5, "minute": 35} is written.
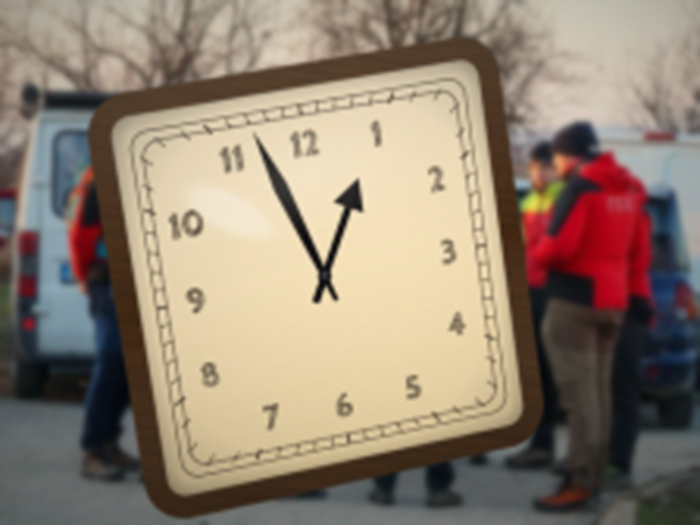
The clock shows {"hour": 12, "minute": 57}
